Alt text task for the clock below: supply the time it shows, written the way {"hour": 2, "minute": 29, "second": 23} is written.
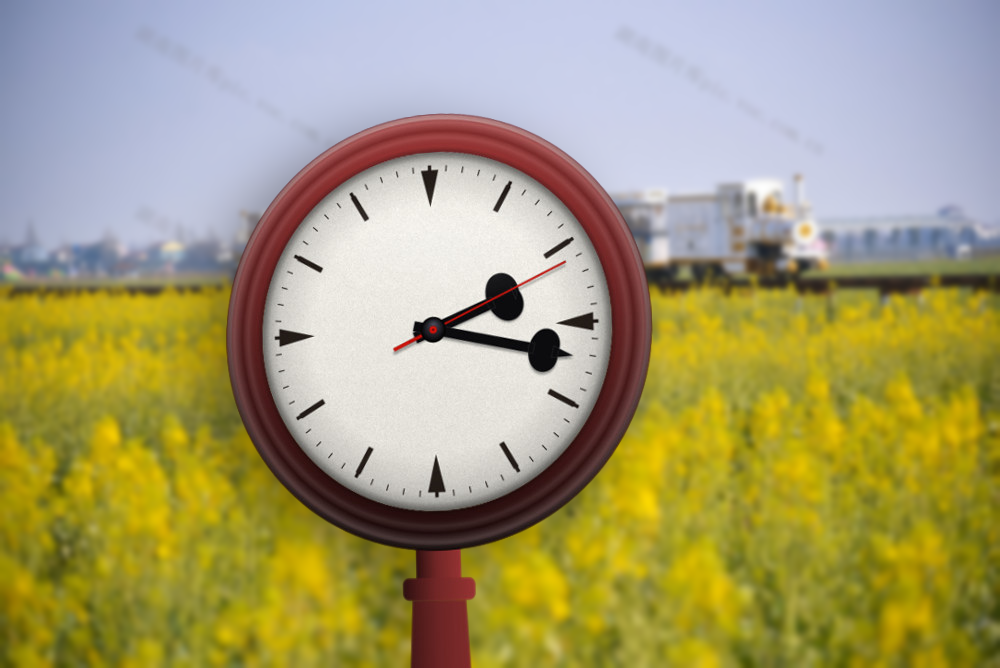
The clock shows {"hour": 2, "minute": 17, "second": 11}
